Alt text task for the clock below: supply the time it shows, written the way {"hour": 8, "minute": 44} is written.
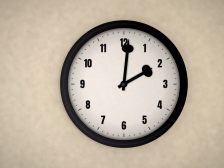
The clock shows {"hour": 2, "minute": 1}
